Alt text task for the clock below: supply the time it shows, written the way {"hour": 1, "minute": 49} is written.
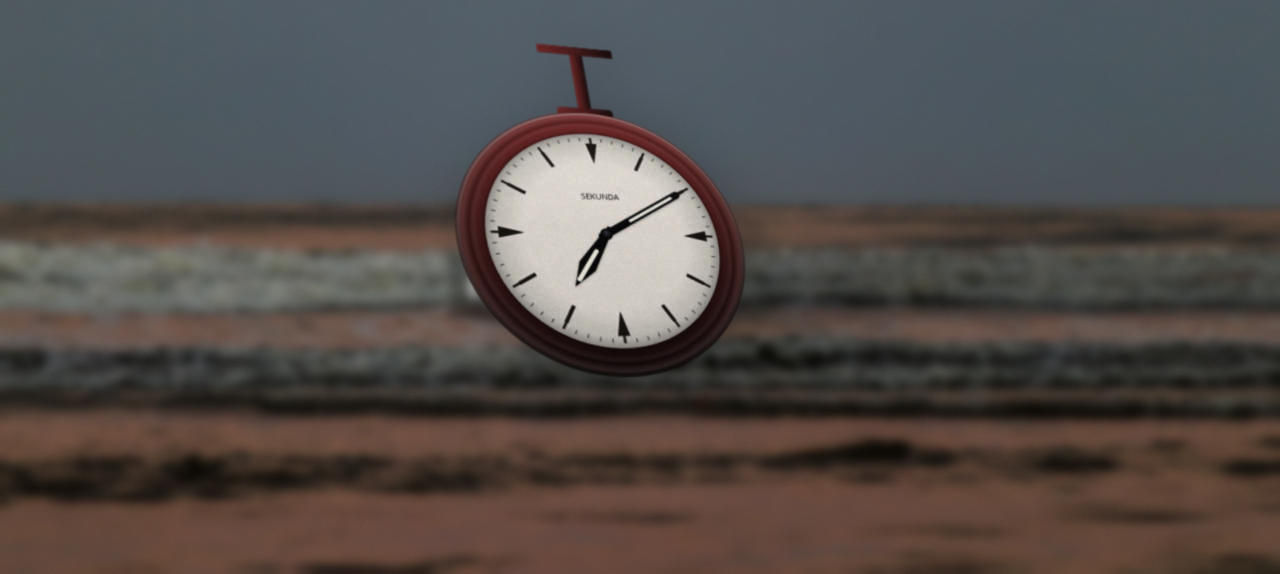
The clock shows {"hour": 7, "minute": 10}
